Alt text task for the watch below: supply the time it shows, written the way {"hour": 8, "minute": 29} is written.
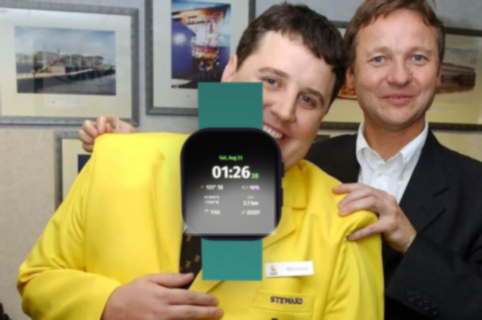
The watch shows {"hour": 1, "minute": 26}
